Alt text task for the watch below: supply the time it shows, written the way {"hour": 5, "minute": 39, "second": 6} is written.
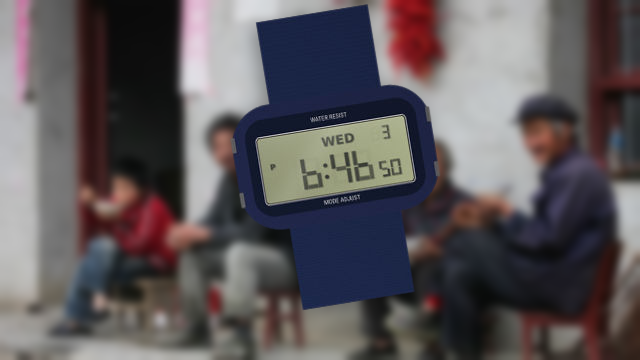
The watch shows {"hour": 6, "minute": 46, "second": 50}
